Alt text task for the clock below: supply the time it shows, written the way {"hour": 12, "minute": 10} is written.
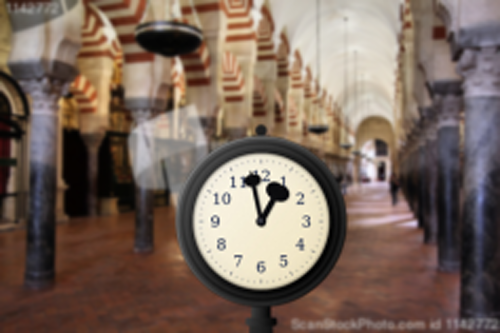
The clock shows {"hour": 12, "minute": 58}
